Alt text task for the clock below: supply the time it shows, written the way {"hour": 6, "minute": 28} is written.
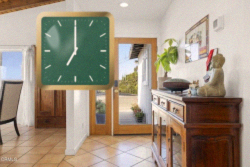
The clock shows {"hour": 7, "minute": 0}
